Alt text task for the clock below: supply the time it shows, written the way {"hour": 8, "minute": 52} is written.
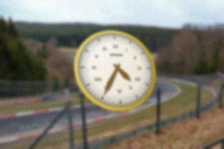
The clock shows {"hour": 4, "minute": 35}
